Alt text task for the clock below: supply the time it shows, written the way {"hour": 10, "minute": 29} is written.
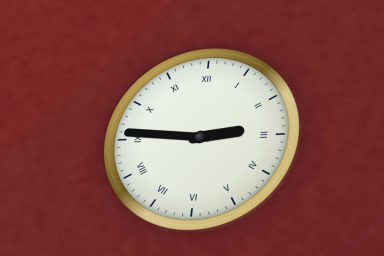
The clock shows {"hour": 2, "minute": 46}
